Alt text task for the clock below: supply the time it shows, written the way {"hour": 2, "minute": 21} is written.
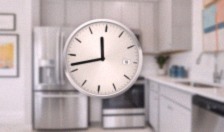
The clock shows {"hour": 11, "minute": 42}
